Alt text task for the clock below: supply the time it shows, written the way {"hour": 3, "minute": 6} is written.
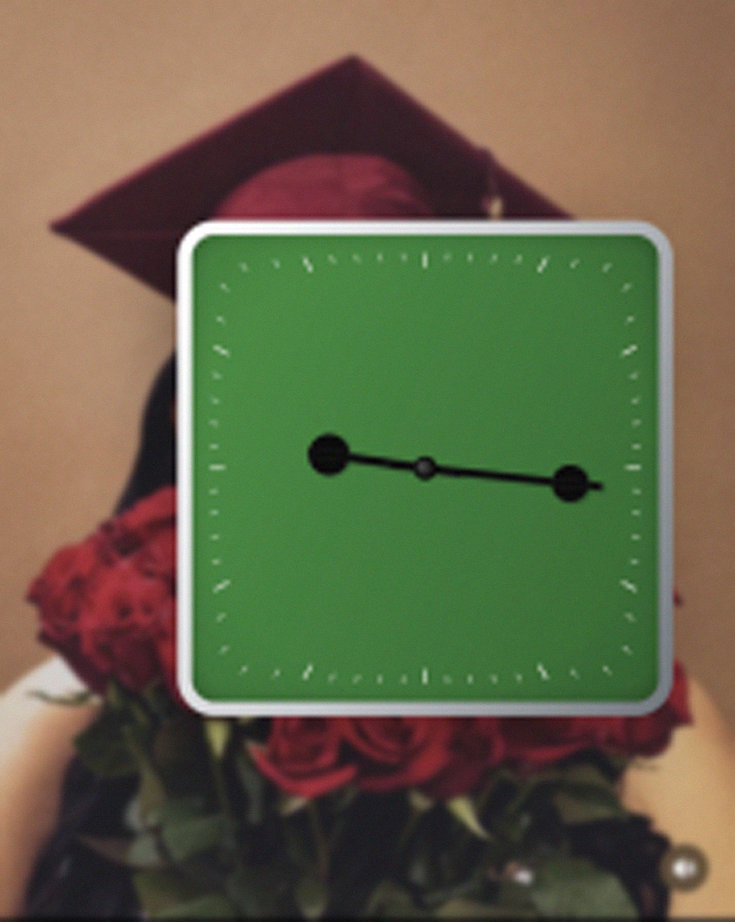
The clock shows {"hour": 9, "minute": 16}
